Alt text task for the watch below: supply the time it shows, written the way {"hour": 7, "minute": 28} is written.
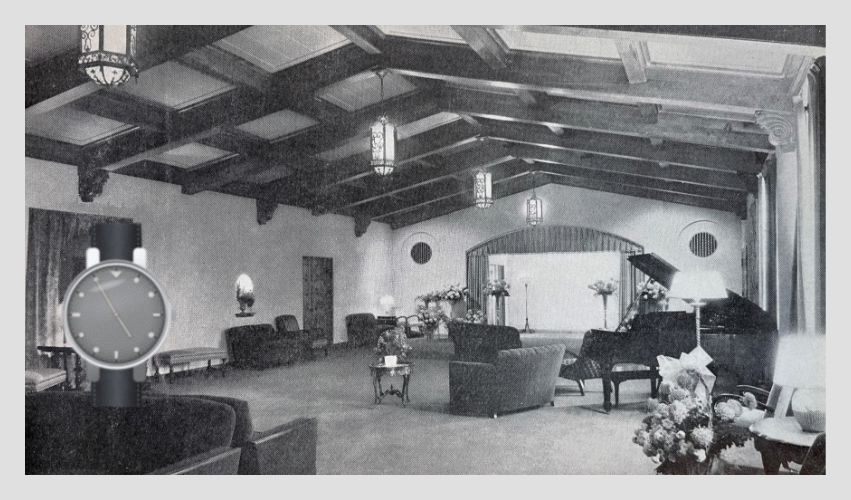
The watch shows {"hour": 4, "minute": 55}
